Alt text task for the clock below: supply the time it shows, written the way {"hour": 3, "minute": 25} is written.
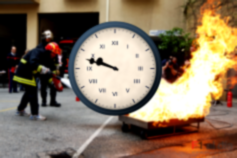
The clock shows {"hour": 9, "minute": 48}
